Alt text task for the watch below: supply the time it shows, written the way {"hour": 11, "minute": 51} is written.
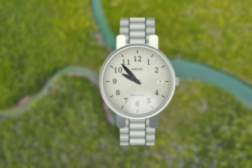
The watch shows {"hour": 9, "minute": 53}
